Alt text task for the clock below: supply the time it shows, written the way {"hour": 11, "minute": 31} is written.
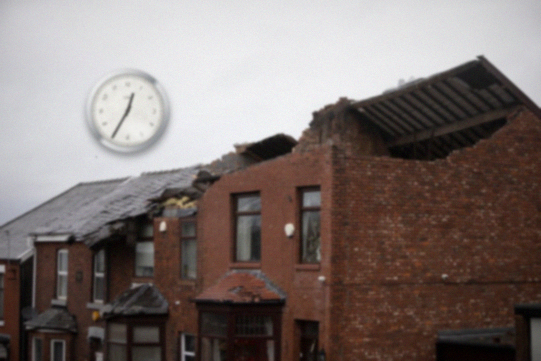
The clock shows {"hour": 12, "minute": 35}
